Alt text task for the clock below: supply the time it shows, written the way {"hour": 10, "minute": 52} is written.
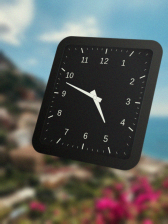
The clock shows {"hour": 4, "minute": 48}
